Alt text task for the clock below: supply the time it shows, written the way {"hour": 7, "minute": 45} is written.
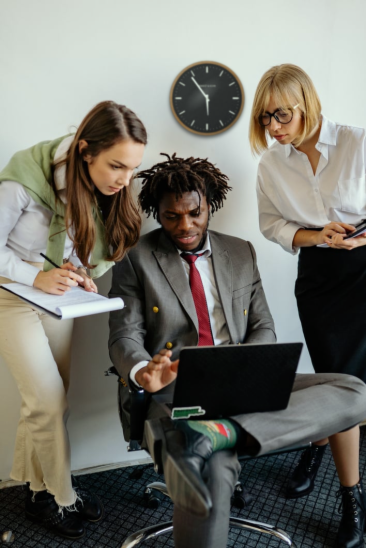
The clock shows {"hour": 5, "minute": 54}
